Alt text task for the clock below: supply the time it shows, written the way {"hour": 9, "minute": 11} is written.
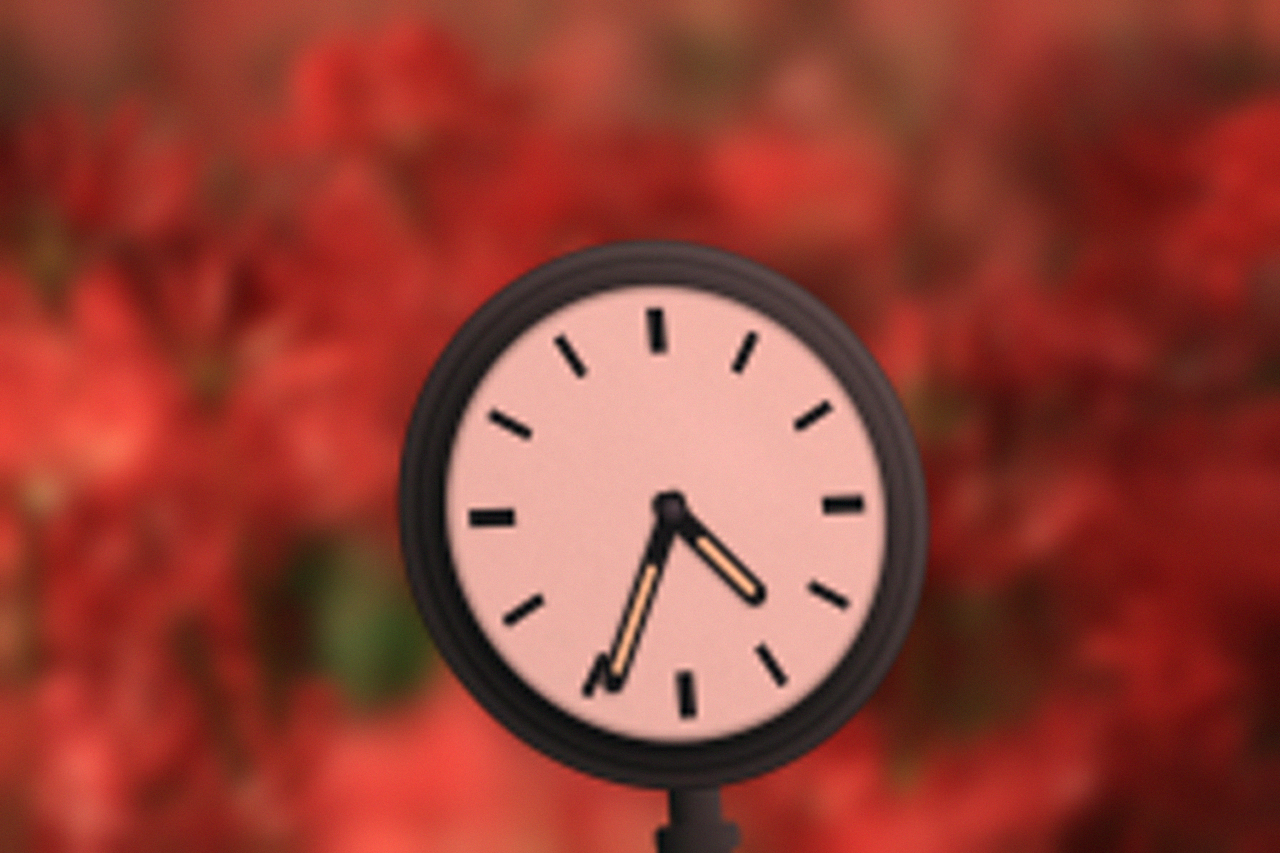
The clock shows {"hour": 4, "minute": 34}
